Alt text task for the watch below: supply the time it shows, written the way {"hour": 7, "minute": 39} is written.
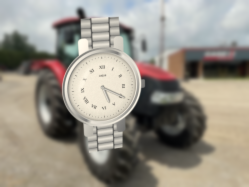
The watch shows {"hour": 5, "minute": 20}
